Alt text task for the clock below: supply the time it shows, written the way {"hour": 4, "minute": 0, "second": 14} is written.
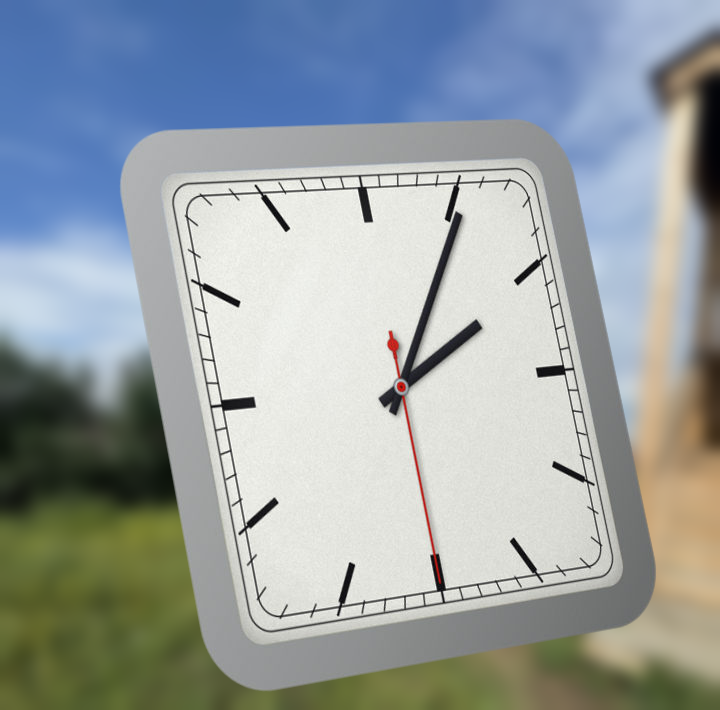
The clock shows {"hour": 2, "minute": 5, "second": 30}
